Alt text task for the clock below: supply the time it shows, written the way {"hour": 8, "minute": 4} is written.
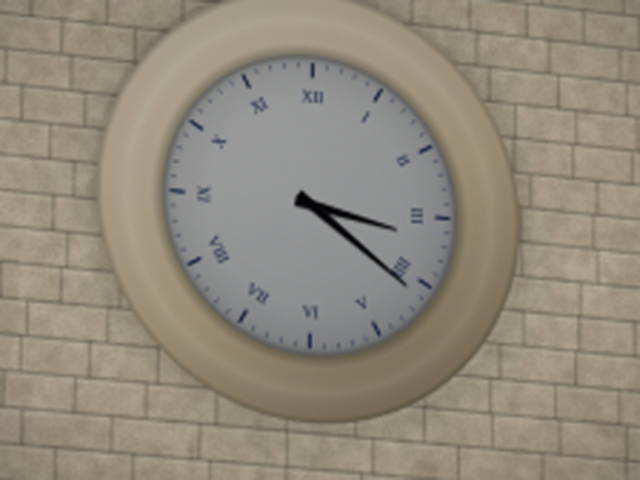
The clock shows {"hour": 3, "minute": 21}
